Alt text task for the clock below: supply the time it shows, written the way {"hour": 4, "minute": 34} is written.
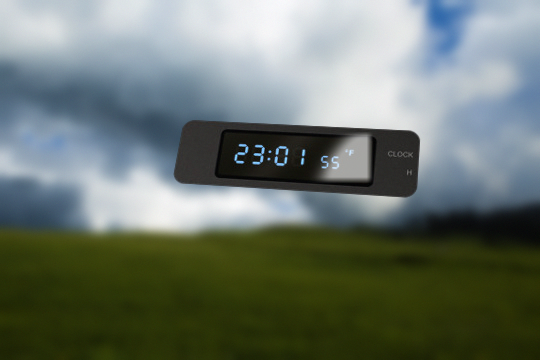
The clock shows {"hour": 23, "minute": 1}
